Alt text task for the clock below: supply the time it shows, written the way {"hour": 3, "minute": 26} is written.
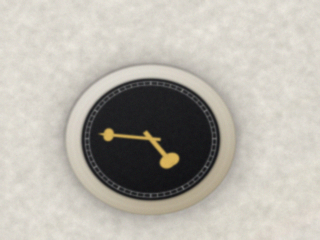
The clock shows {"hour": 4, "minute": 46}
